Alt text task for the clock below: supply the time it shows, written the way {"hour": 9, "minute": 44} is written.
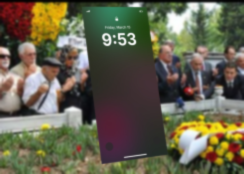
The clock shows {"hour": 9, "minute": 53}
